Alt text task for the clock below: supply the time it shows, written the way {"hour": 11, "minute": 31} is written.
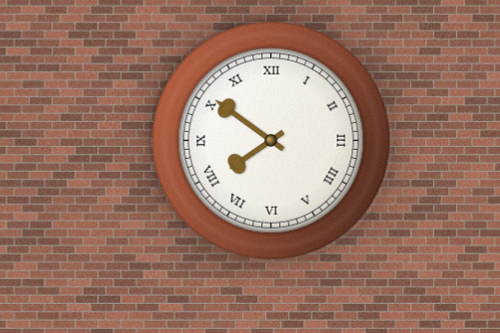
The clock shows {"hour": 7, "minute": 51}
